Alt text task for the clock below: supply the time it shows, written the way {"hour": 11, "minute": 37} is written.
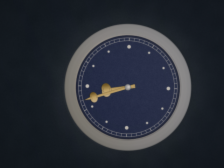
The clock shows {"hour": 8, "minute": 42}
